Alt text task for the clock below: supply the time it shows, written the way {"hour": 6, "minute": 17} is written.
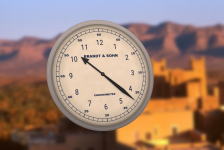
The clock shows {"hour": 10, "minute": 22}
